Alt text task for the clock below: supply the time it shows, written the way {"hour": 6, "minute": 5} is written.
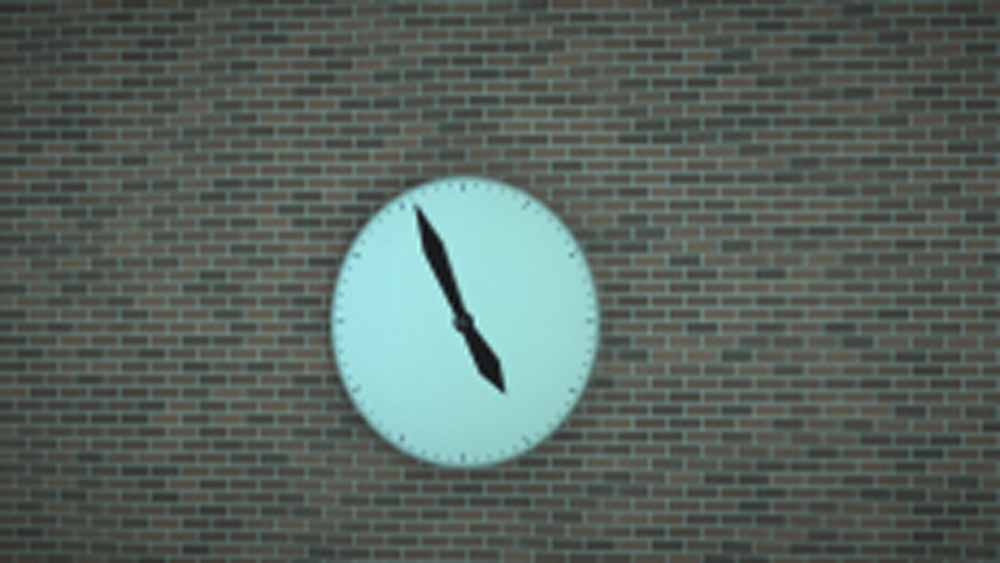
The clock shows {"hour": 4, "minute": 56}
